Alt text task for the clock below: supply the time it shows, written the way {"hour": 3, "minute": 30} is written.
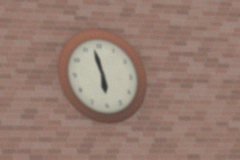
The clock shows {"hour": 5, "minute": 58}
